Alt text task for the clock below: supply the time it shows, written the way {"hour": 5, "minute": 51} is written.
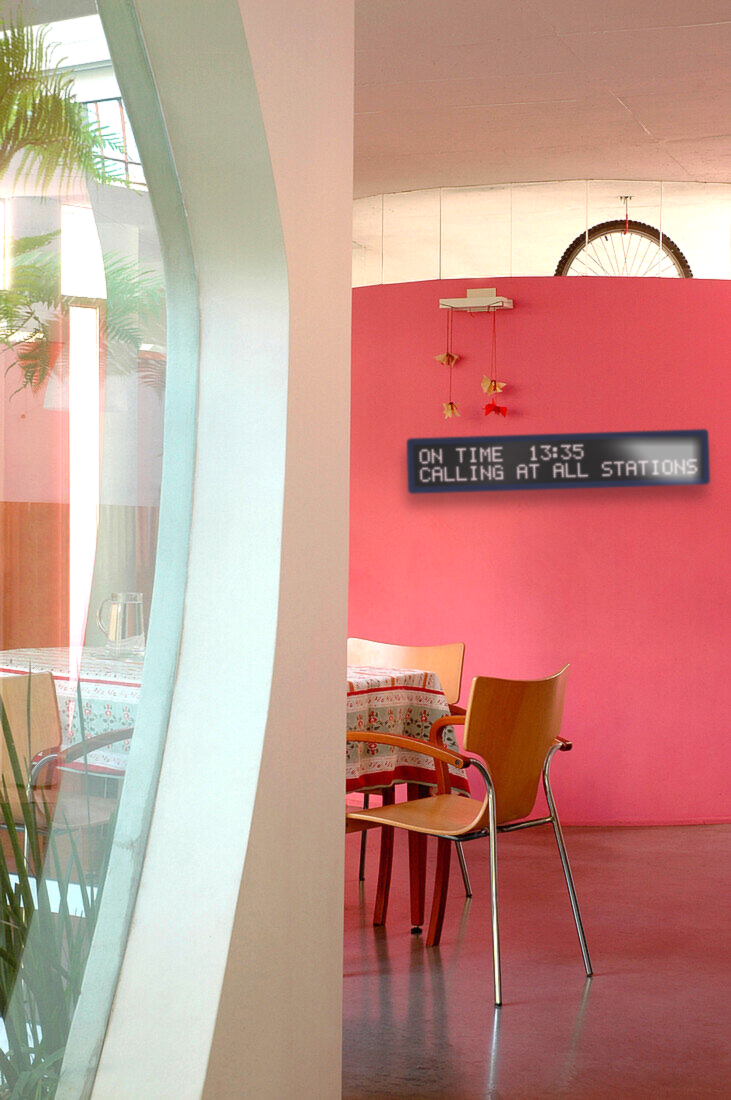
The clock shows {"hour": 13, "minute": 35}
